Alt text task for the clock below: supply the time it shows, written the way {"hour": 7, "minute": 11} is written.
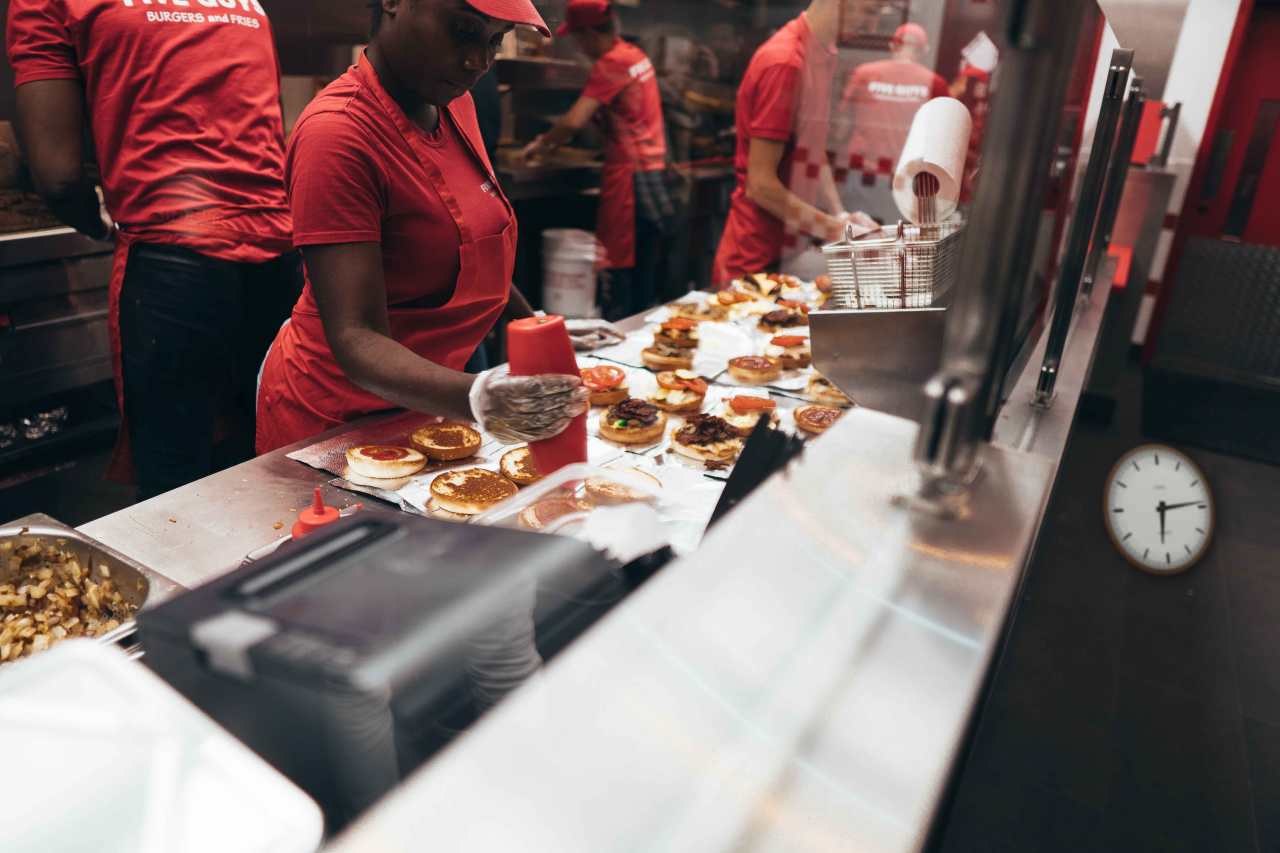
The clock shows {"hour": 6, "minute": 14}
